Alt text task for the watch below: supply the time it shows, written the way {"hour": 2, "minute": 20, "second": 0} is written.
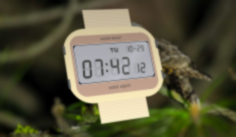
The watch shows {"hour": 7, "minute": 42, "second": 12}
